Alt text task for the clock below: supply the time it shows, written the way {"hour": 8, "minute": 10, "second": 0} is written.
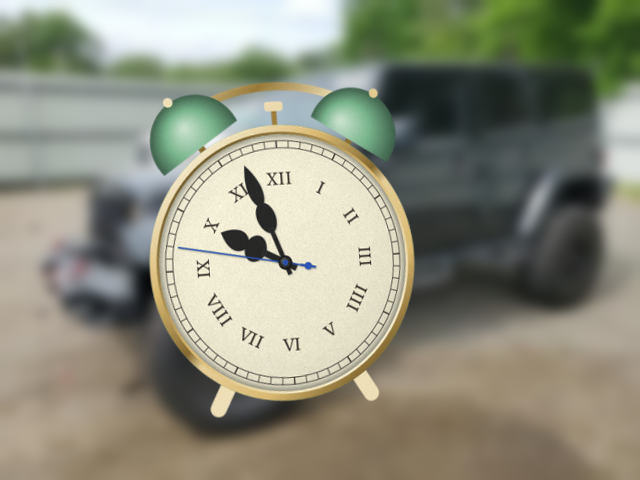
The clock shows {"hour": 9, "minute": 56, "second": 47}
